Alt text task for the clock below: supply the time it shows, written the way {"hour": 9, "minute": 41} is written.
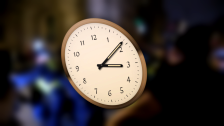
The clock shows {"hour": 3, "minute": 9}
